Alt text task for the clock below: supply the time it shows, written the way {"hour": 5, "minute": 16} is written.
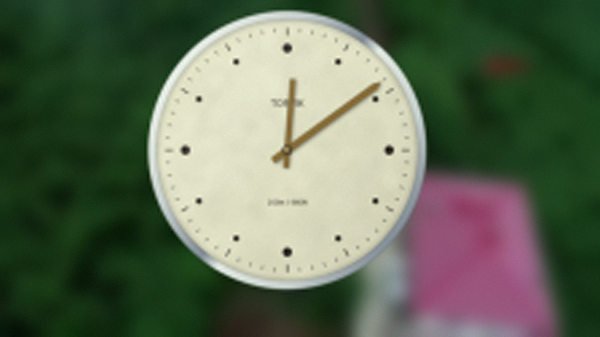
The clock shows {"hour": 12, "minute": 9}
